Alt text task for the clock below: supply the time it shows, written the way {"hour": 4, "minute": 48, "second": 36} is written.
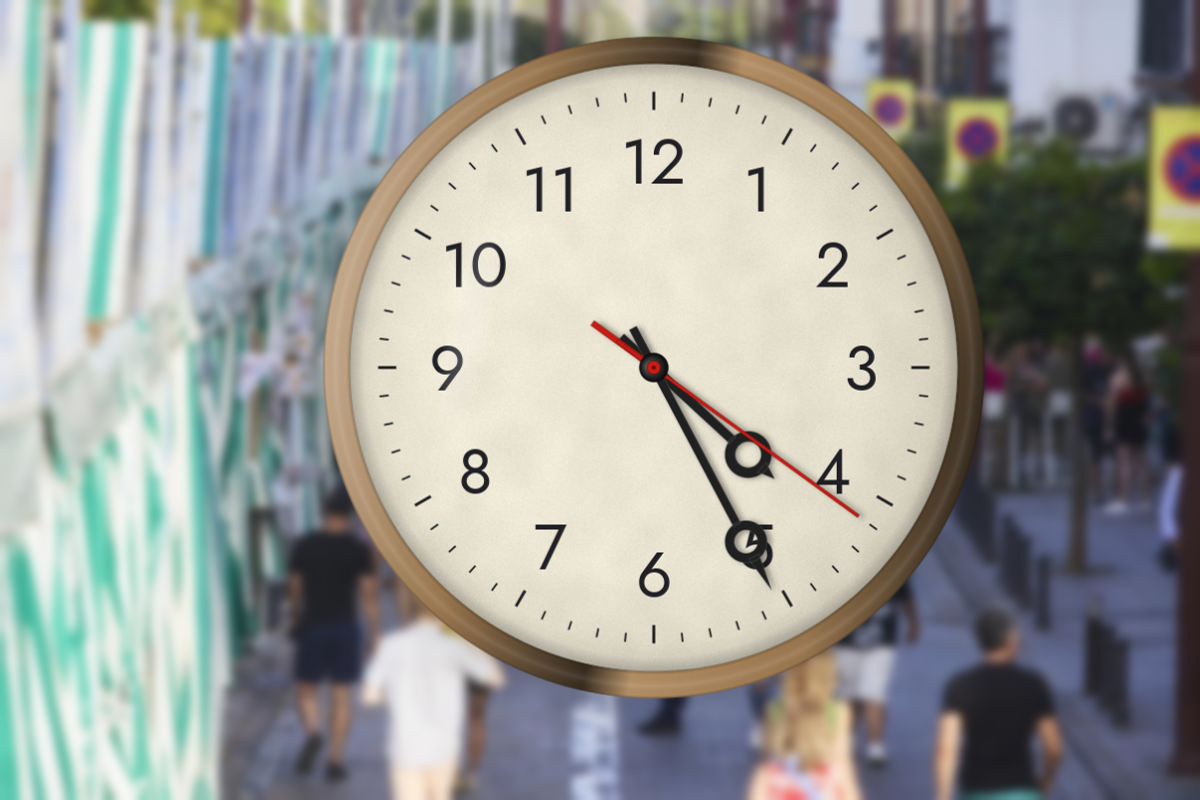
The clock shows {"hour": 4, "minute": 25, "second": 21}
